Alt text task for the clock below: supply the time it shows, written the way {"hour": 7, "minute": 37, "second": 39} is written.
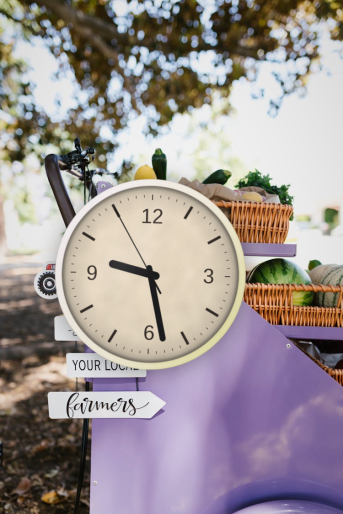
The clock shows {"hour": 9, "minute": 27, "second": 55}
